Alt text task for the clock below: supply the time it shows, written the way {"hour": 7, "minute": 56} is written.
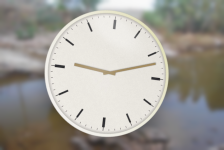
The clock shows {"hour": 9, "minute": 12}
